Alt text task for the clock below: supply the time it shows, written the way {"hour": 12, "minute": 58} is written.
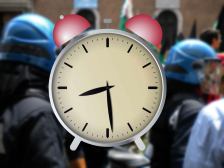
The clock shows {"hour": 8, "minute": 29}
